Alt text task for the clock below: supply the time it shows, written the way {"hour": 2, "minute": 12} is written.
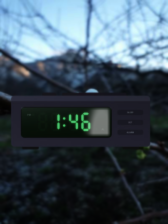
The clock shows {"hour": 1, "minute": 46}
